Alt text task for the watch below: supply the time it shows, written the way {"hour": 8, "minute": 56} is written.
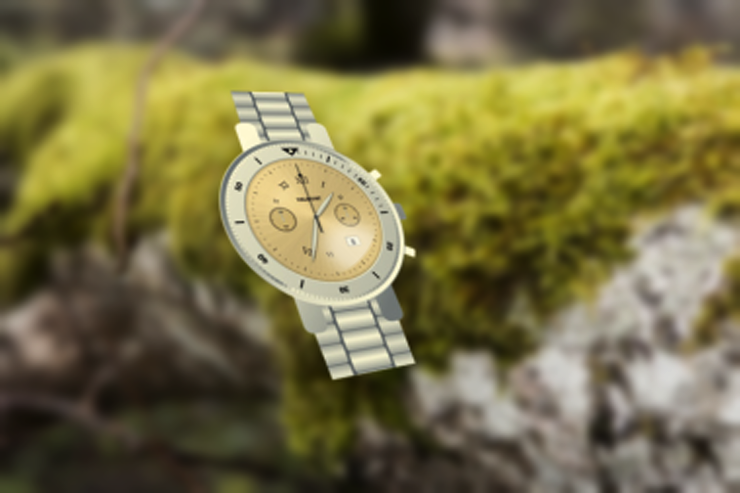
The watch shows {"hour": 1, "minute": 34}
